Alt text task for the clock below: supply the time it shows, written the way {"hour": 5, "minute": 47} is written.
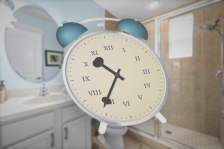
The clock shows {"hour": 10, "minute": 36}
